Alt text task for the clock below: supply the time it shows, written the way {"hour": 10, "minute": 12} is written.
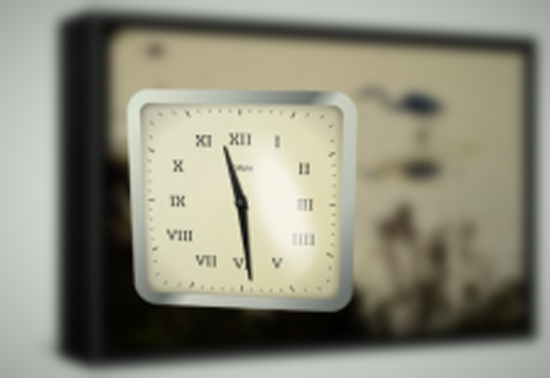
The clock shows {"hour": 11, "minute": 29}
